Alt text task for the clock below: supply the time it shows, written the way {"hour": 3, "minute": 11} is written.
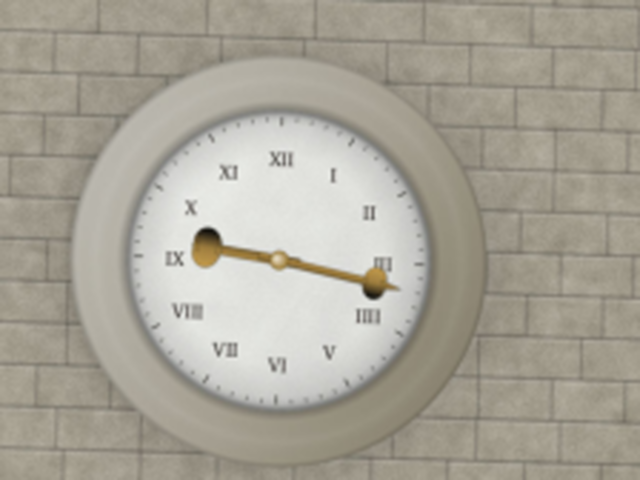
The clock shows {"hour": 9, "minute": 17}
